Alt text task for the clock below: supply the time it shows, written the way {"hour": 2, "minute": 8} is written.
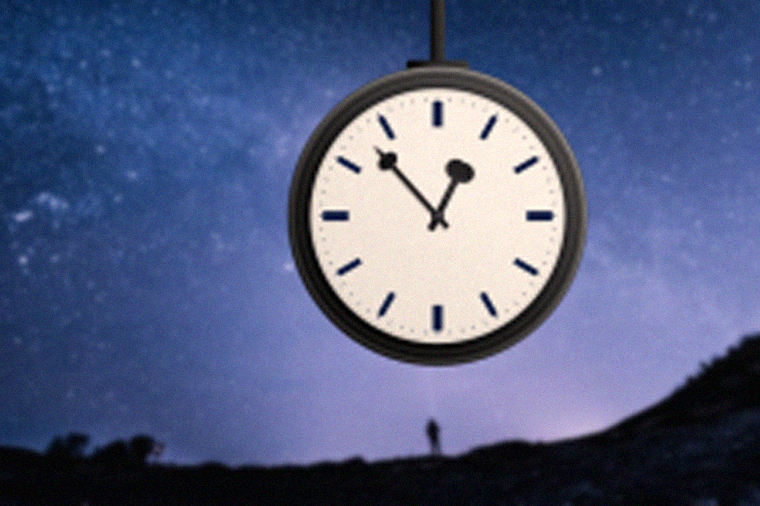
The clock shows {"hour": 12, "minute": 53}
